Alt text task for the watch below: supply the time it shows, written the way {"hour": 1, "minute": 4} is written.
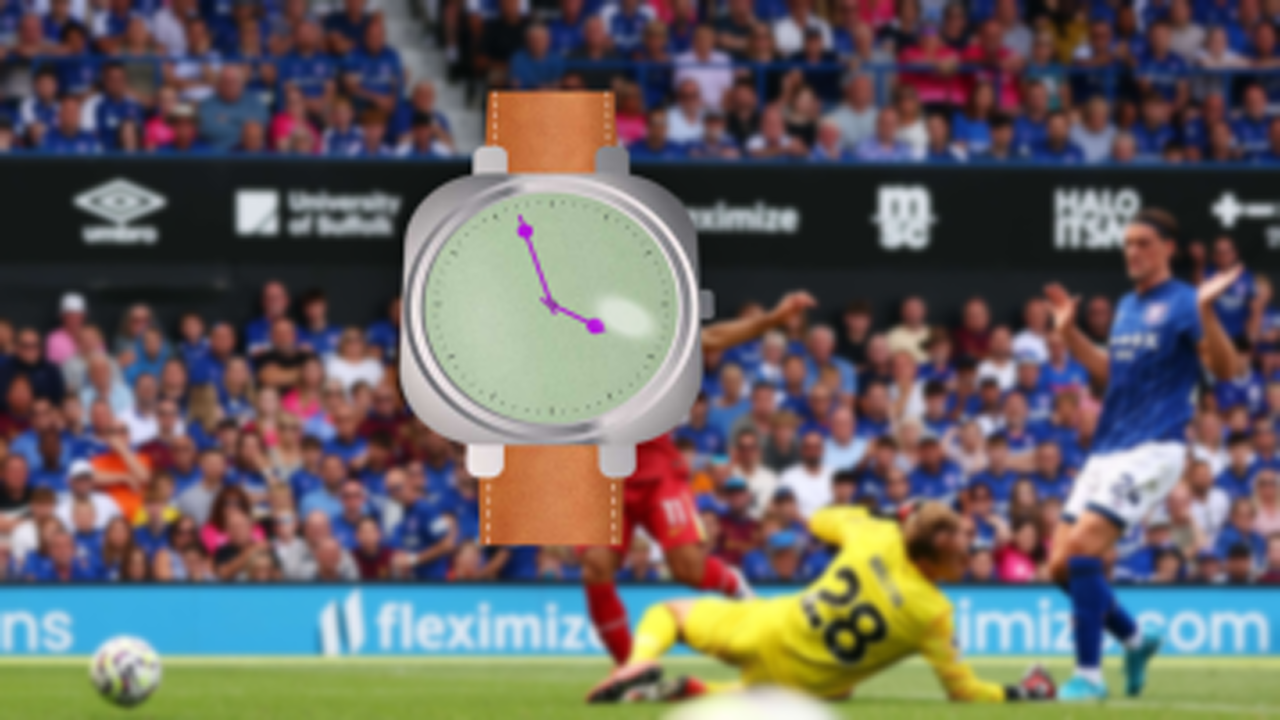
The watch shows {"hour": 3, "minute": 57}
